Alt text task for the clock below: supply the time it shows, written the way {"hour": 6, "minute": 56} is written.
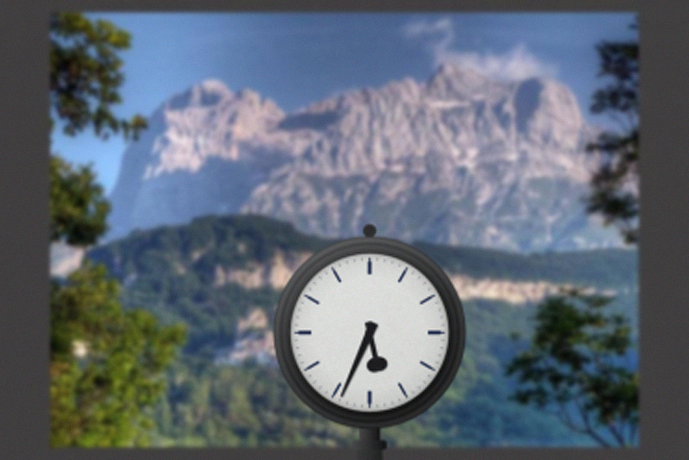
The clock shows {"hour": 5, "minute": 34}
